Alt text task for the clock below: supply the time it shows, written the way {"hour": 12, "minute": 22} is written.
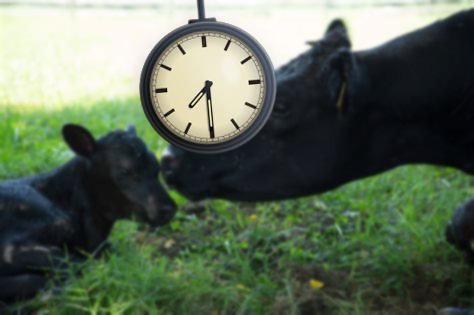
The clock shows {"hour": 7, "minute": 30}
